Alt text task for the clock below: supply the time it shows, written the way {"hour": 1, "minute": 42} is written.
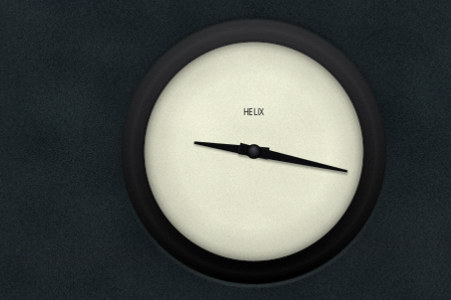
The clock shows {"hour": 9, "minute": 17}
